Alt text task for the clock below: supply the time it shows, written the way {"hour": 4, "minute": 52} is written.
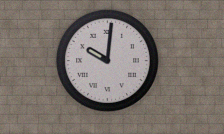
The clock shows {"hour": 10, "minute": 1}
